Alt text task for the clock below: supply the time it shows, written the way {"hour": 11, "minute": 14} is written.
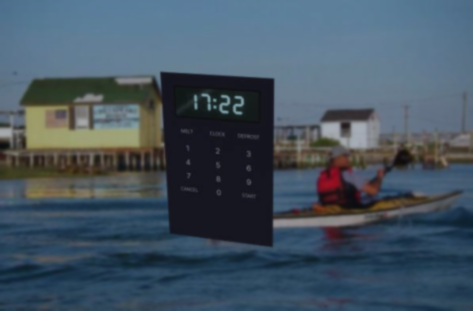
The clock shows {"hour": 17, "minute": 22}
